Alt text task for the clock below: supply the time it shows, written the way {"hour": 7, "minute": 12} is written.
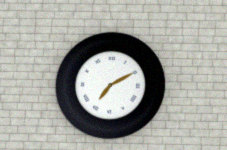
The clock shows {"hour": 7, "minute": 10}
